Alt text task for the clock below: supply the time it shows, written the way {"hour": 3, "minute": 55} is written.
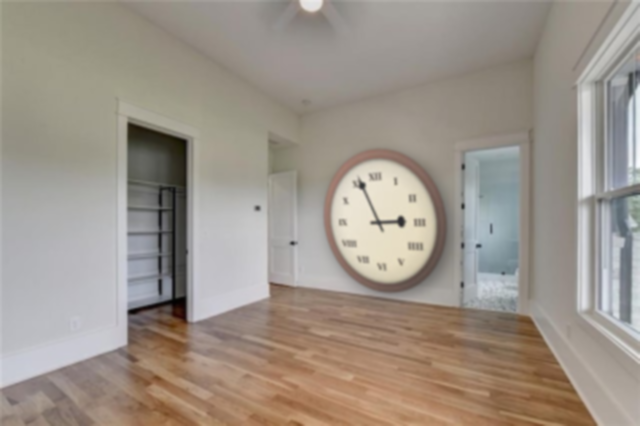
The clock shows {"hour": 2, "minute": 56}
